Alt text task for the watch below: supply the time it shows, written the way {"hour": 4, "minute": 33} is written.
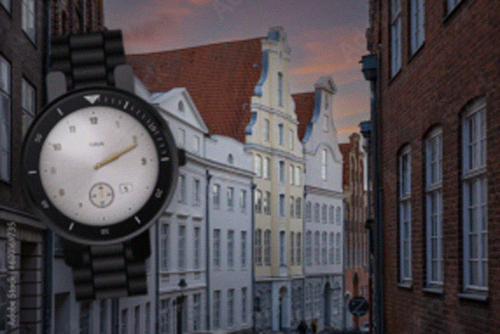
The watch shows {"hour": 2, "minute": 11}
